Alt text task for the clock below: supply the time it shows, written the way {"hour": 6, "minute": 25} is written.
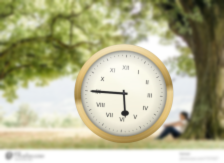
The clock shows {"hour": 5, "minute": 45}
